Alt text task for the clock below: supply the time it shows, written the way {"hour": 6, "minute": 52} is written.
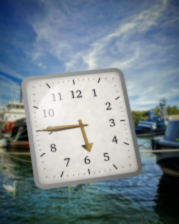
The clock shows {"hour": 5, "minute": 45}
